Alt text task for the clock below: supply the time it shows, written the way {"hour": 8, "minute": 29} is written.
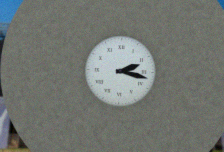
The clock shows {"hour": 2, "minute": 17}
